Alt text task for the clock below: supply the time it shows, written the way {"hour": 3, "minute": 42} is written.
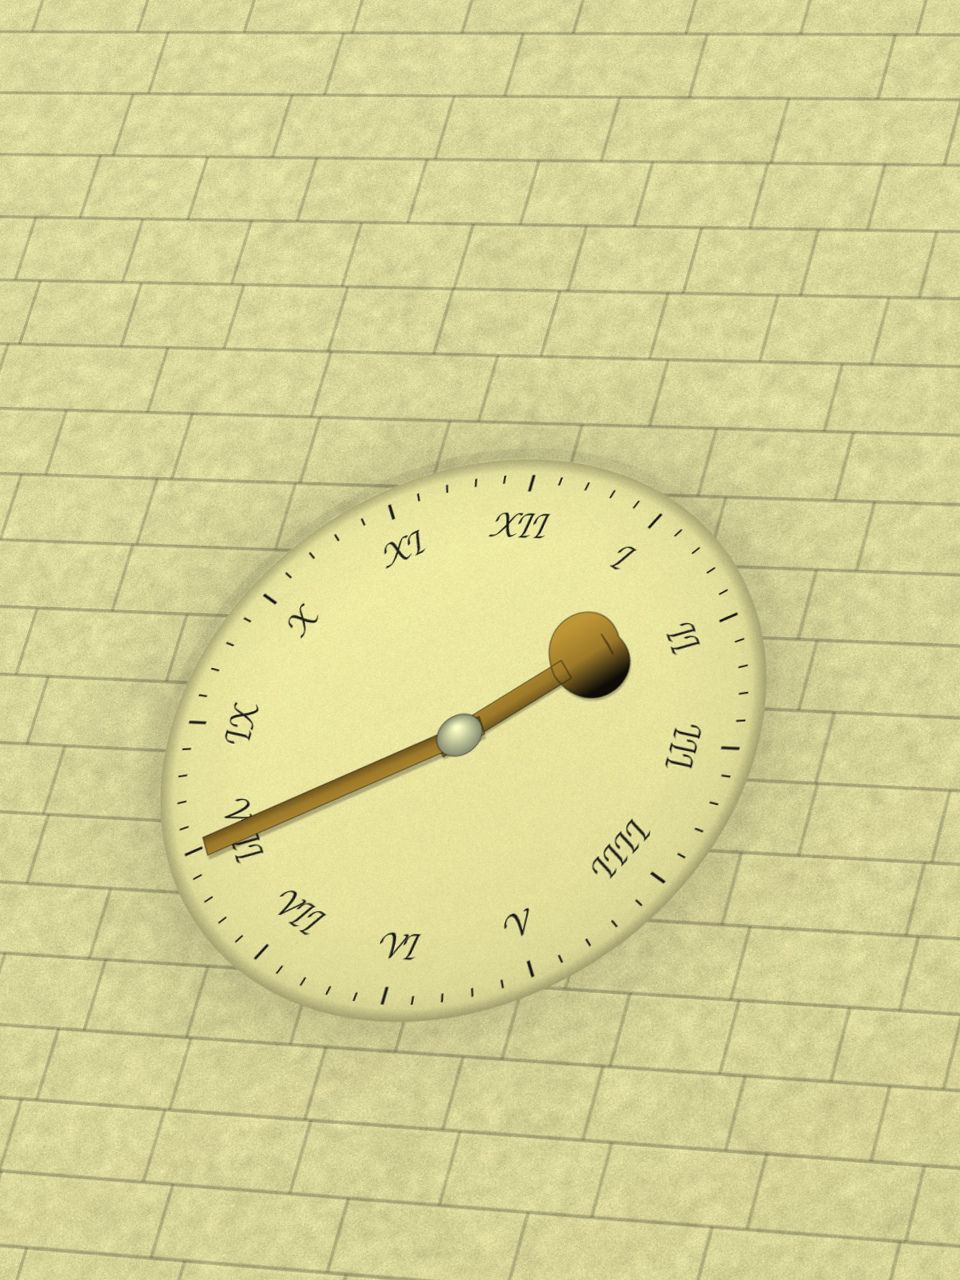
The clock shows {"hour": 1, "minute": 40}
